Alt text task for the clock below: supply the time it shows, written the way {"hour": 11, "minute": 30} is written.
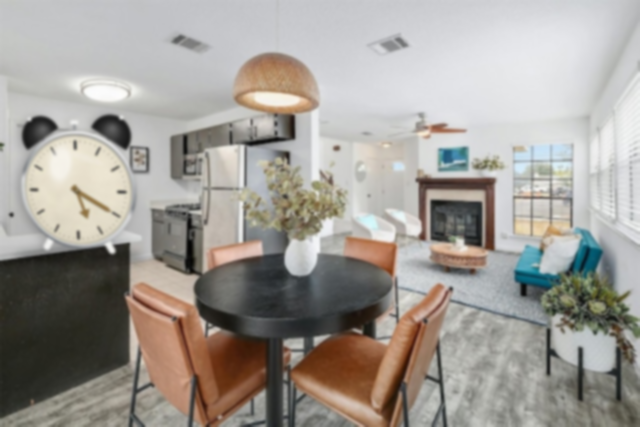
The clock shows {"hour": 5, "minute": 20}
